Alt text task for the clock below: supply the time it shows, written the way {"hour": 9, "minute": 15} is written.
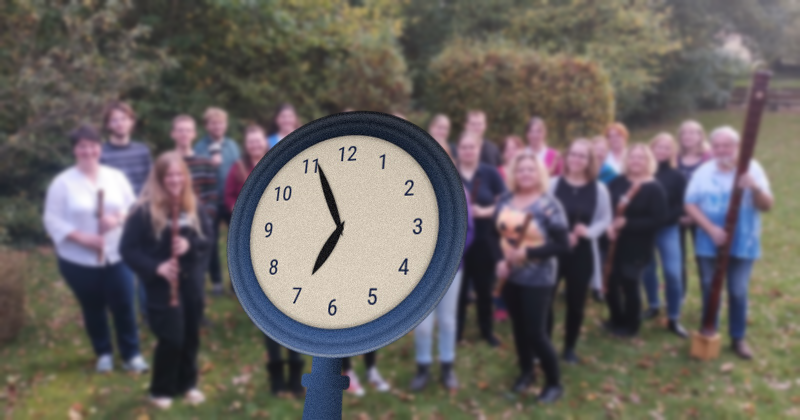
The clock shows {"hour": 6, "minute": 56}
